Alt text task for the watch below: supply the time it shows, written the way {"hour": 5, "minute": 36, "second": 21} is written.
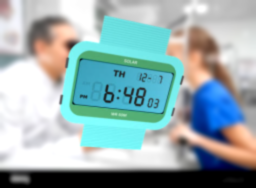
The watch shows {"hour": 6, "minute": 48, "second": 3}
